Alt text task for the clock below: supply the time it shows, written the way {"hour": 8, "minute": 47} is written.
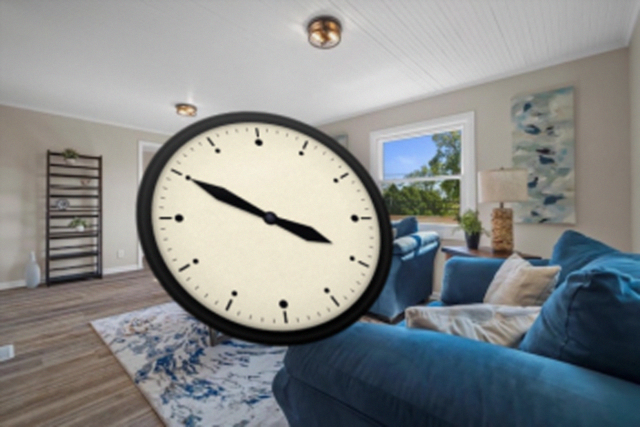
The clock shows {"hour": 3, "minute": 50}
